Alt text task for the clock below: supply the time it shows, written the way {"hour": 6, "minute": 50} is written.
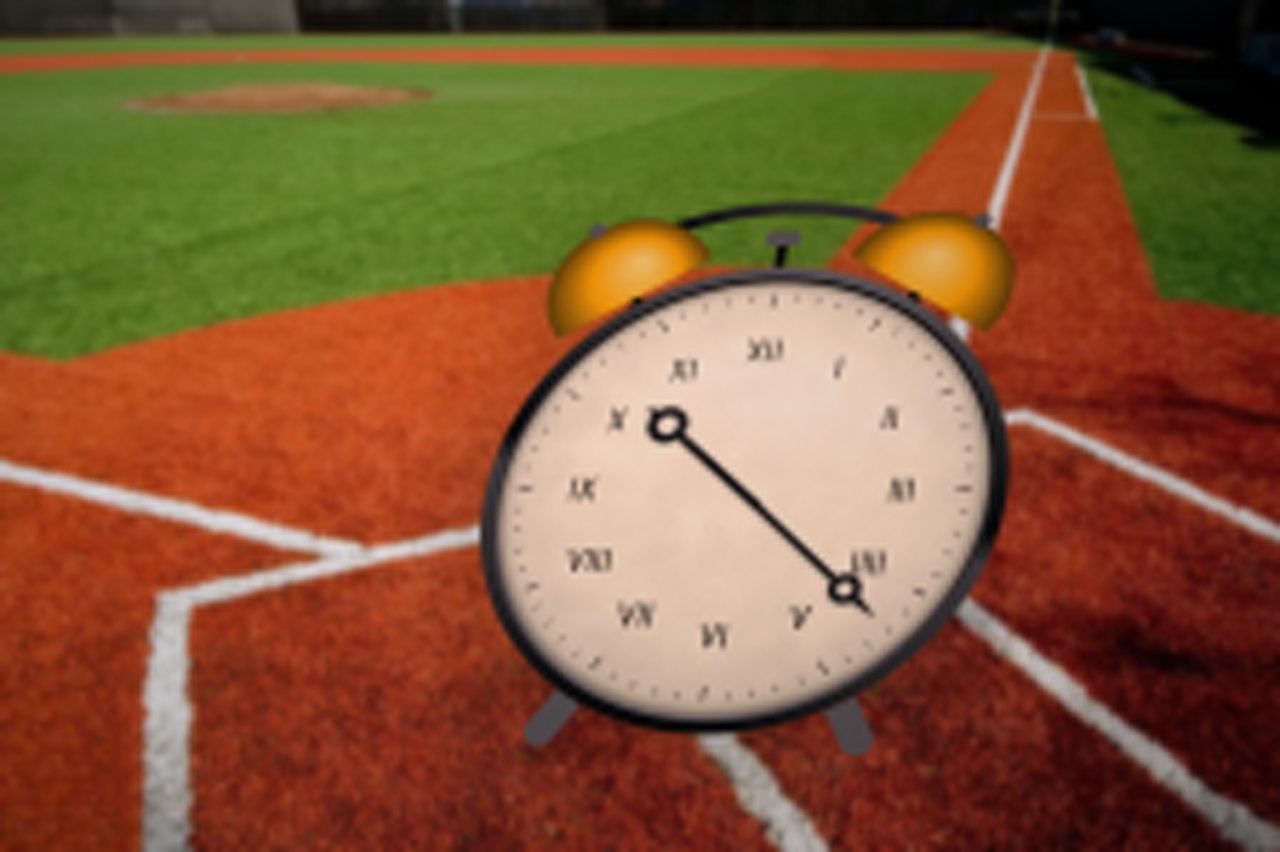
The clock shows {"hour": 10, "minute": 22}
